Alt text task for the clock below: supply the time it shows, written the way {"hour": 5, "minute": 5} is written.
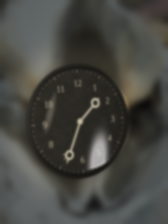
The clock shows {"hour": 1, "minute": 34}
